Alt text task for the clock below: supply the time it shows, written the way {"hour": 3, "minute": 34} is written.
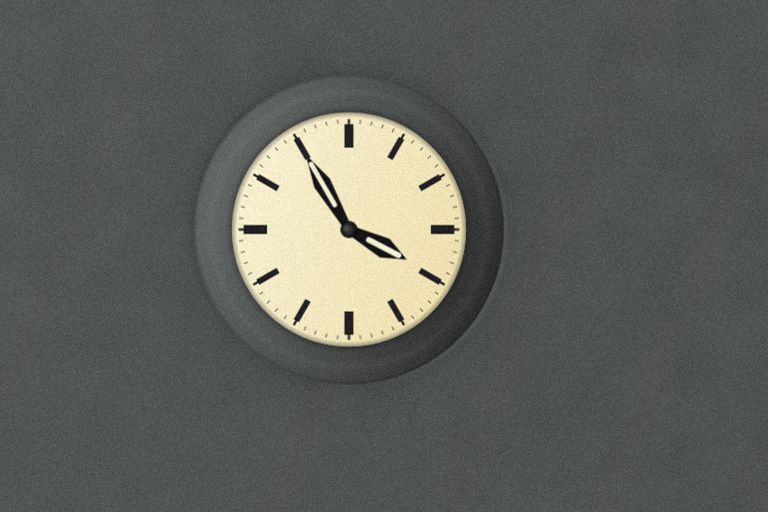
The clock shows {"hour": 3, "minute": 55}
